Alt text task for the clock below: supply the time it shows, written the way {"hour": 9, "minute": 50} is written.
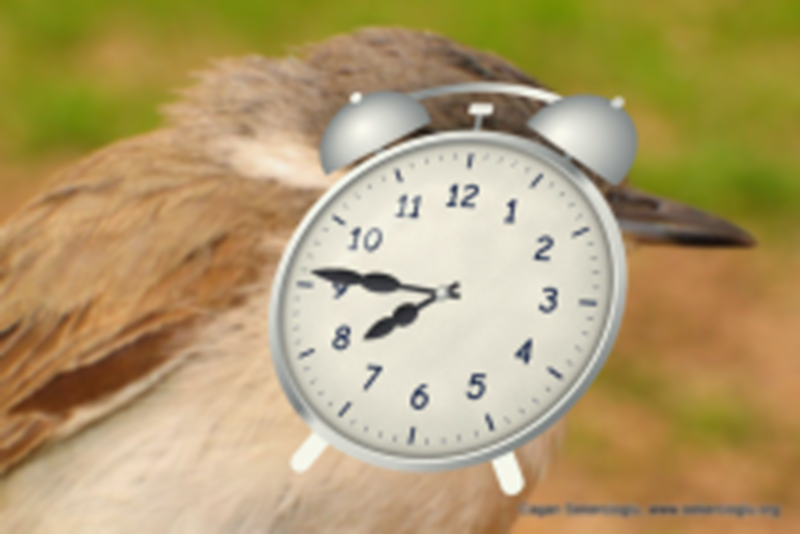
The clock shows {"hour": 7, "minute": 46}
